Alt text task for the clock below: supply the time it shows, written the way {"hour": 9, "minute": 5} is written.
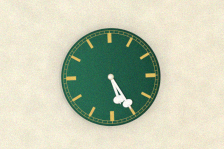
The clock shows {"hour": 5, "minute": 25}
